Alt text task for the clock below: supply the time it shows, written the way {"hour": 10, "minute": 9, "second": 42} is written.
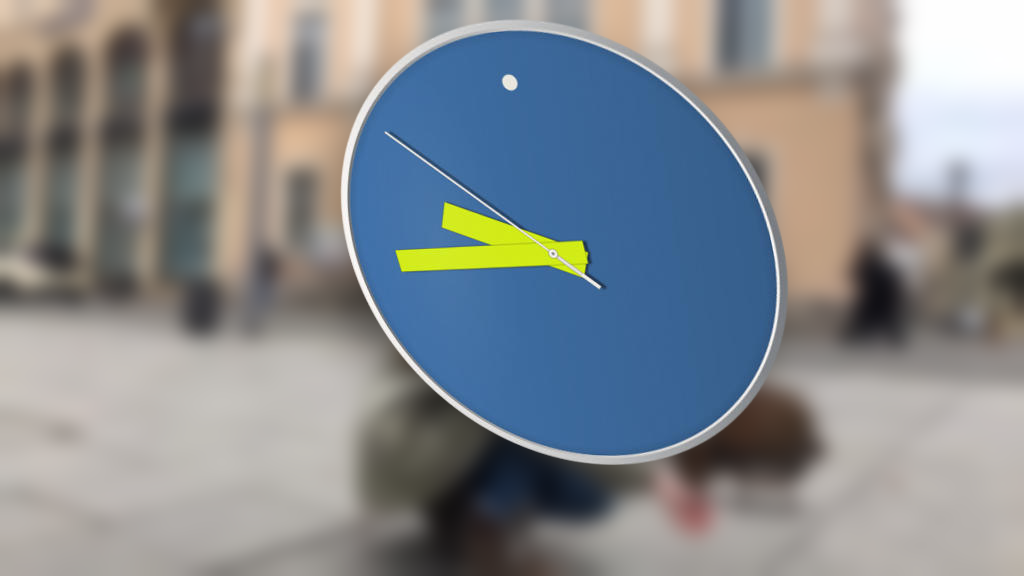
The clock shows {"hour": 9, "minute": 44, "second": 52}
